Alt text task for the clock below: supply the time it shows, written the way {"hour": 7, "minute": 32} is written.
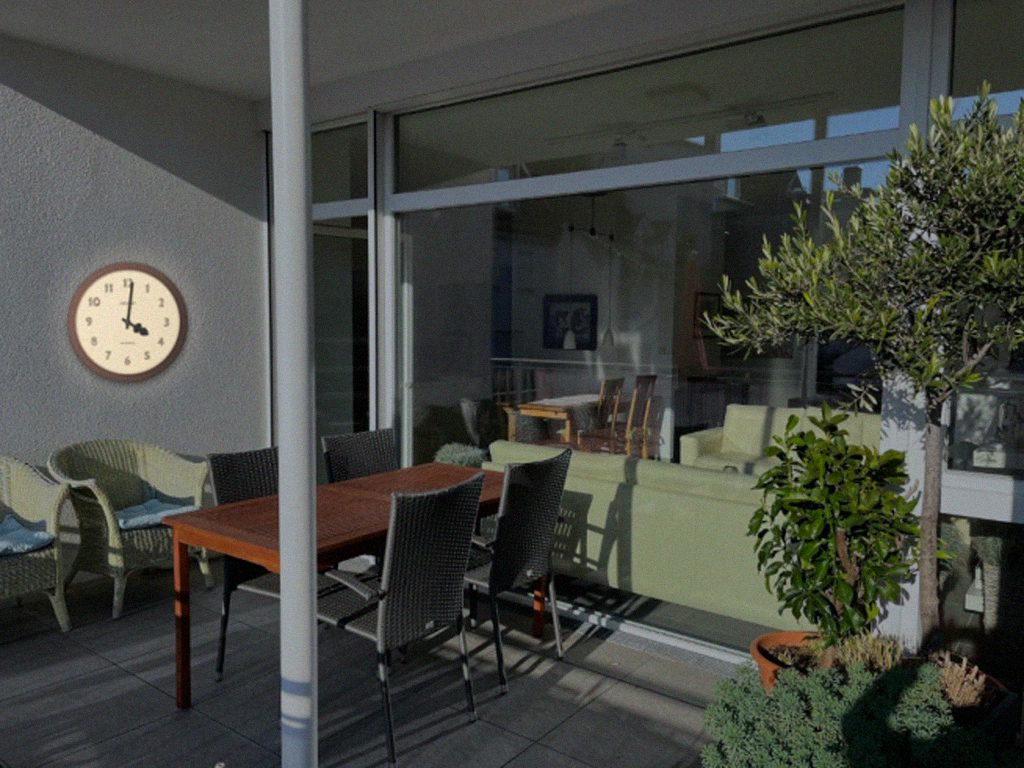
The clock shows {"hour": 4, "minute": 1}
